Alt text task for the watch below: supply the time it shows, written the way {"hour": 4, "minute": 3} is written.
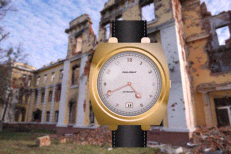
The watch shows {"hour": 4, "minute": 41}
